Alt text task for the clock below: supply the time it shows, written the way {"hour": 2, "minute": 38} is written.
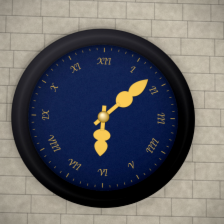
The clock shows {"hour": 6, "minute": 8}
